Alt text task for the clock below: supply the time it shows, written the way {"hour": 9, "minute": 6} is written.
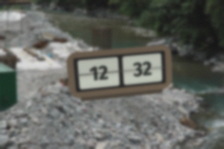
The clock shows {"hour": 12, "minute": 32}
